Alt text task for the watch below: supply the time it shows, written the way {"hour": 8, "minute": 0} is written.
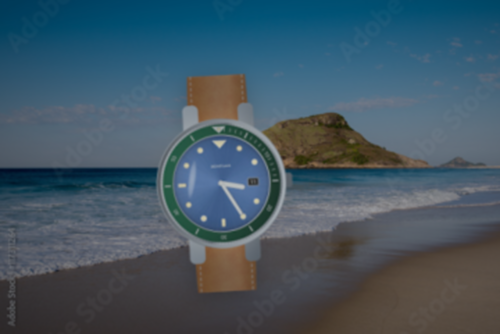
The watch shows {"hour": 3, "minute": 25}
